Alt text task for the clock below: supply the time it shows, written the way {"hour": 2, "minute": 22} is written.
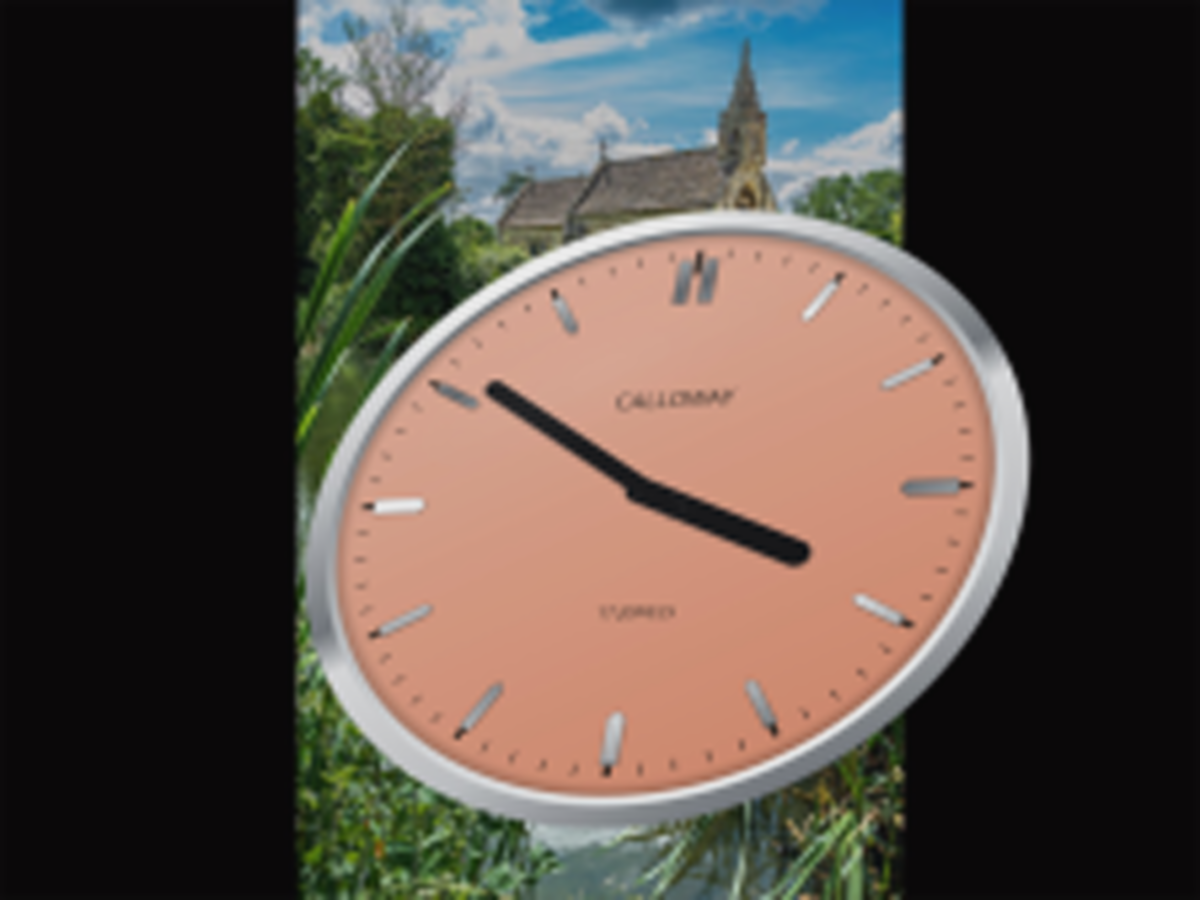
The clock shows {"hour": 3, "minute": 51}
